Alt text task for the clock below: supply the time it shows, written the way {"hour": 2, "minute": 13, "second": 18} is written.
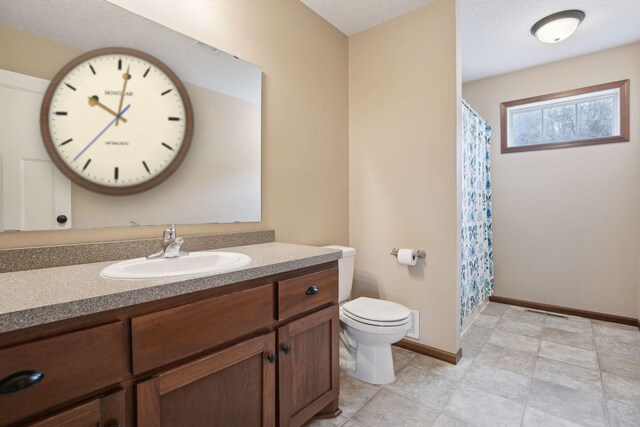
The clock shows {"hour": 10, "minute": 1, "second": 37}
